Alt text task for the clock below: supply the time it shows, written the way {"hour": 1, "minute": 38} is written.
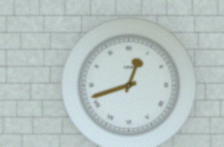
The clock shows {"hour": 12, "minute": 42}
